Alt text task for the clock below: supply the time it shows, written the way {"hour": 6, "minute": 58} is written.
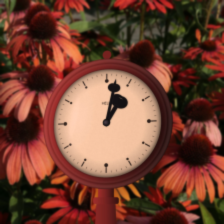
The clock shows {"hour": 1, "minute": 2}
